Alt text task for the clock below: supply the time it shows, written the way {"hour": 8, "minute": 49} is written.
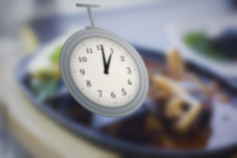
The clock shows {"hour": 1, "minute": 1}
